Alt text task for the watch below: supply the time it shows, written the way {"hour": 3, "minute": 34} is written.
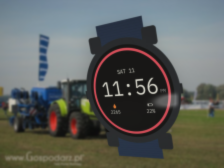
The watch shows {"hour": 11, "minute": 56}
